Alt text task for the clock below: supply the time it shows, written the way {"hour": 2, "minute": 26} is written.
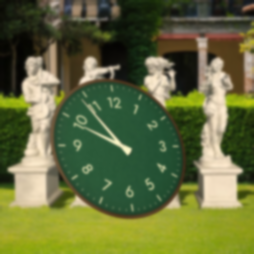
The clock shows {"hour": 9, "minute": 54}
